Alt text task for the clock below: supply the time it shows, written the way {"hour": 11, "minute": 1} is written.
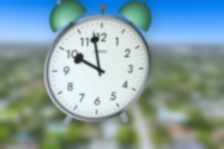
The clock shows {"hour": 9, "minute": 58}
